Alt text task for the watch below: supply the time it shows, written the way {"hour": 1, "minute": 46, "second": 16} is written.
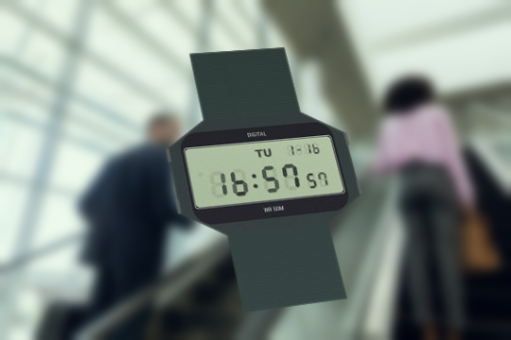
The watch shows {"hour": 16, "minute": 57, "second": 57}
